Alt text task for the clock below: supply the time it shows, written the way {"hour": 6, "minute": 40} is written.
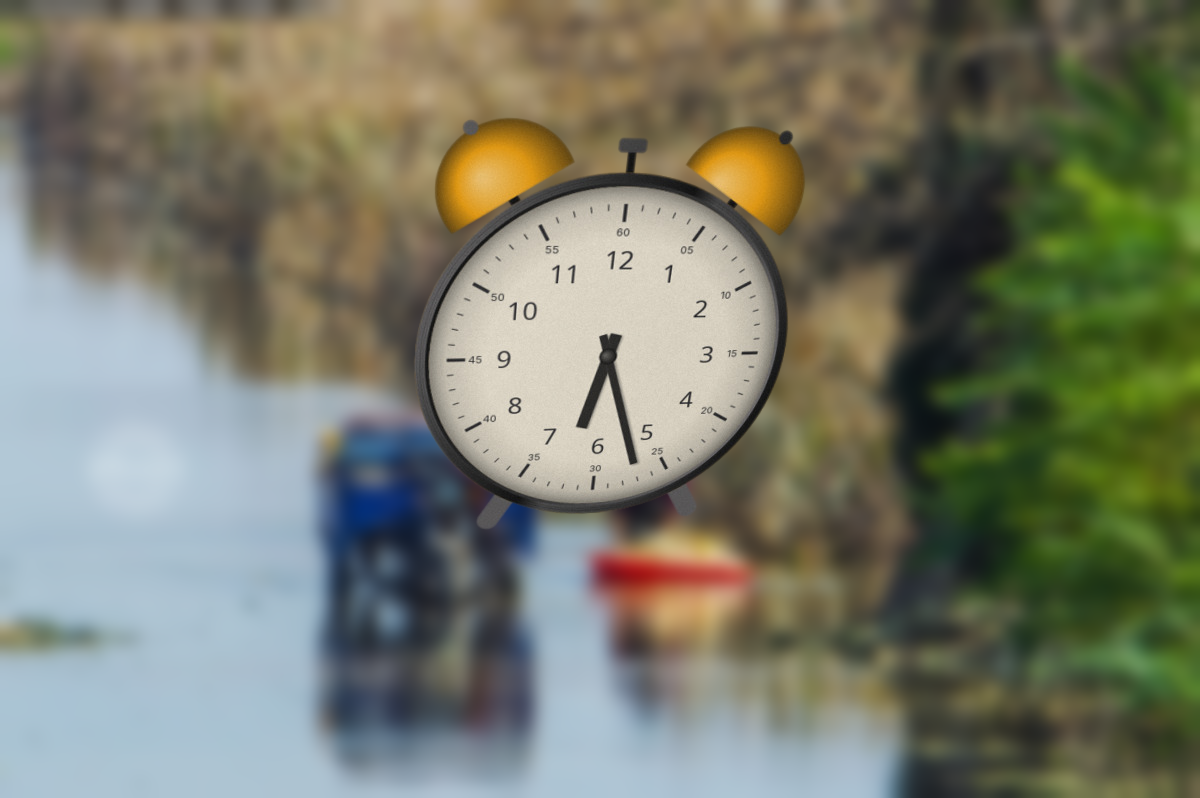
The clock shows {"hour": 6, "minute": 27}
